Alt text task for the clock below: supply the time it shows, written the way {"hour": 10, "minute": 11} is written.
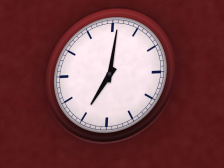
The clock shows {"hour": 7, "minute": 1}
